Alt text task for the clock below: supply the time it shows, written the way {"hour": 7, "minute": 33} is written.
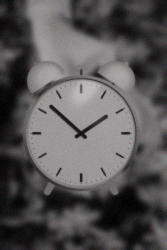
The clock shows {"hour": 1, "minute": 52}
